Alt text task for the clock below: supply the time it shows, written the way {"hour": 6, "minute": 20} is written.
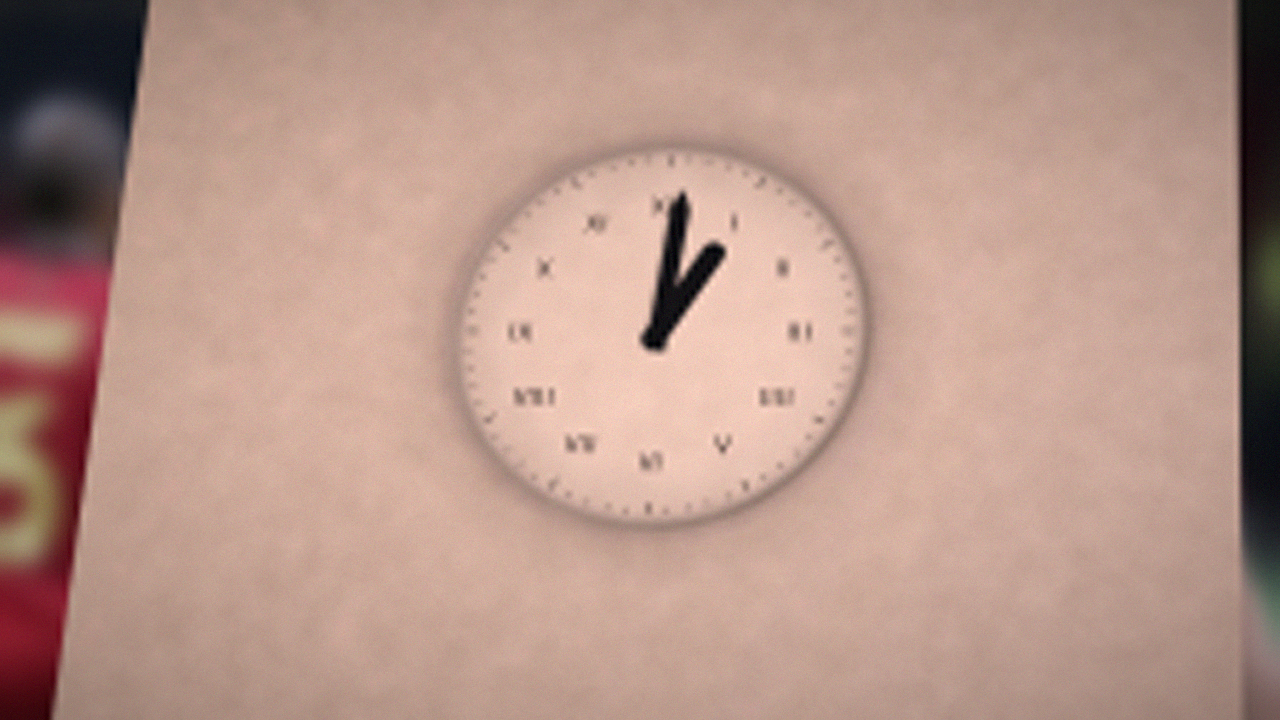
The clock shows {"hour": 1, "minute": 1}
